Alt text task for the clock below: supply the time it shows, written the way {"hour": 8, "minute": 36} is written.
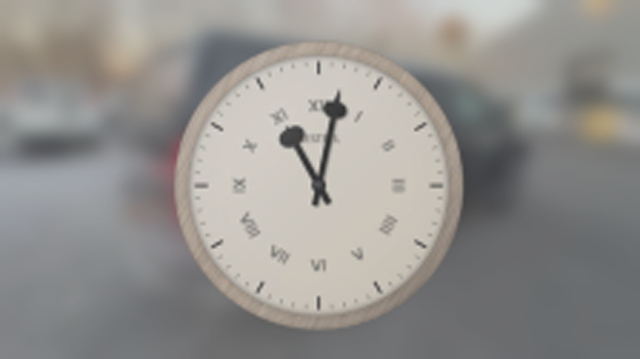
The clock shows {"hour": 11, "minute": 2}
